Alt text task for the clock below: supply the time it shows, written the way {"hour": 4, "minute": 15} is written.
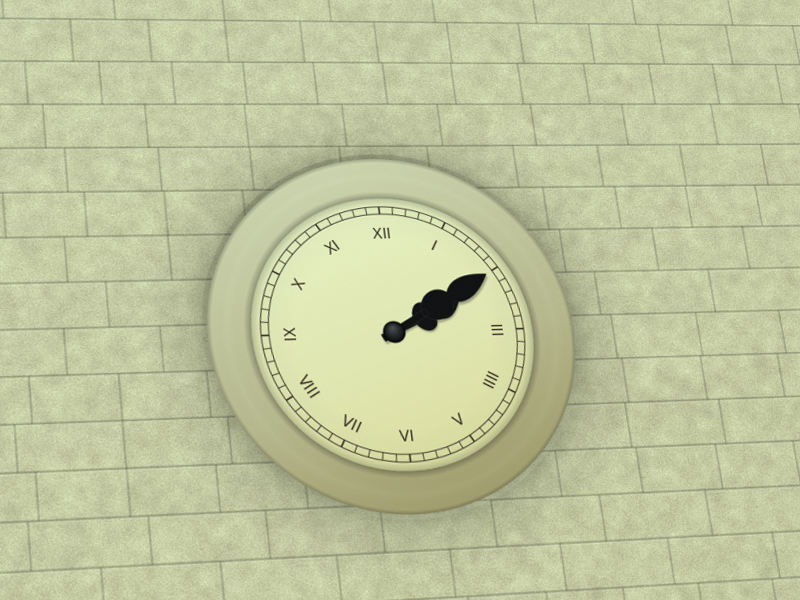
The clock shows {"hour": 2, "minute": 10}
